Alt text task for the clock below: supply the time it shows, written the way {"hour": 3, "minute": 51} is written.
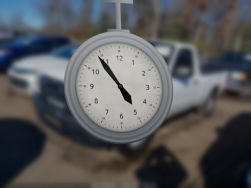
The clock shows {"hour": 4, "minute": 54}
